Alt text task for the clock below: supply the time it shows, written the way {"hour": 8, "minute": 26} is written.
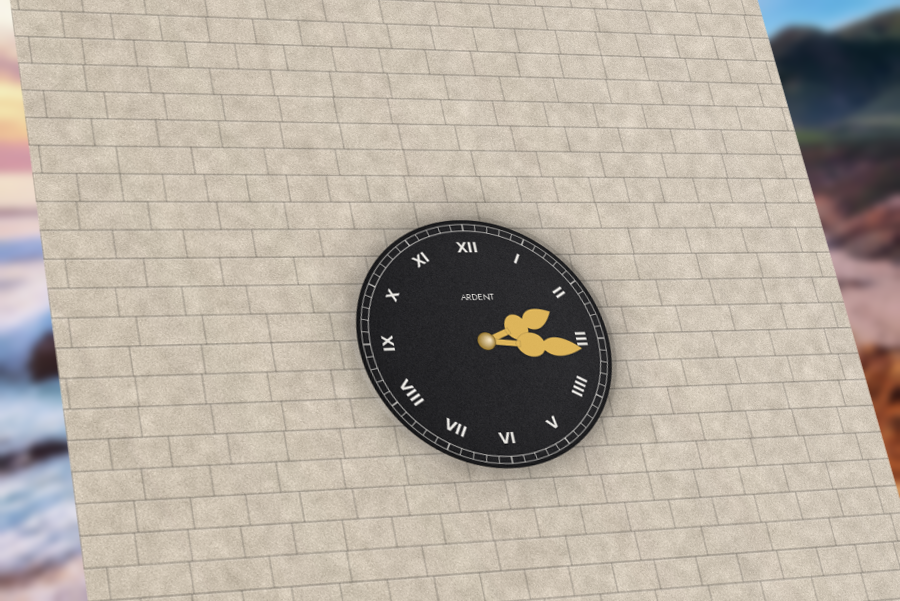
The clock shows {"hour": 2, "minute": 16}
